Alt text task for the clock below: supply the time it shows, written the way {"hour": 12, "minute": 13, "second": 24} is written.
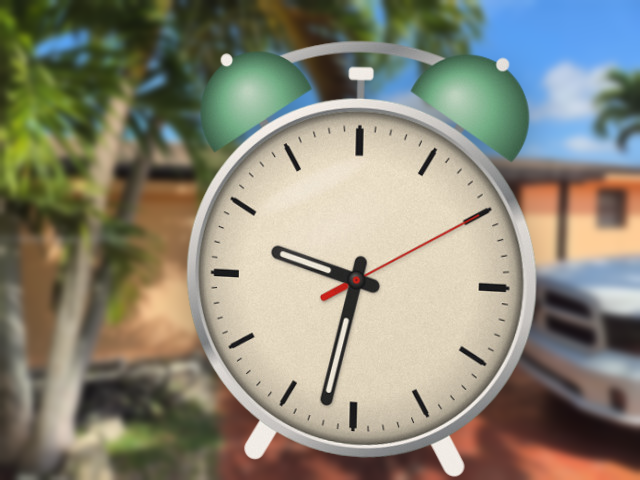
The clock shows {"hour": 9, "minute": 32, "second": 10}
